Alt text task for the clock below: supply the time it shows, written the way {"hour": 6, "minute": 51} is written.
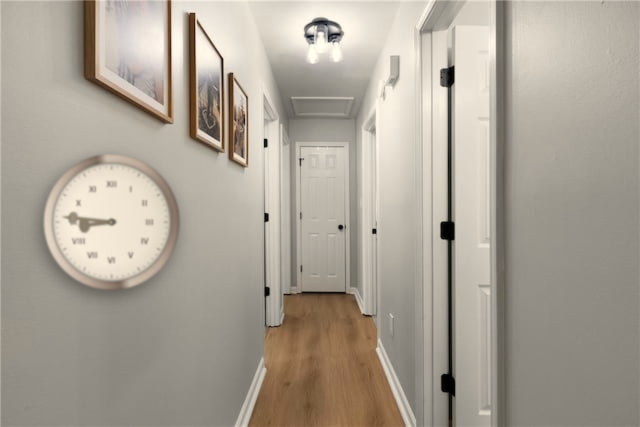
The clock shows {"hour": 8, "minute": 46}
